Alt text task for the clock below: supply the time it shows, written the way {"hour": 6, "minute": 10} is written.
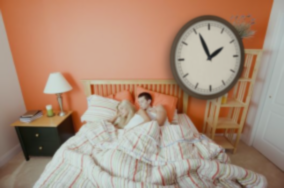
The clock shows {"hour": 1, "minute": 56}
